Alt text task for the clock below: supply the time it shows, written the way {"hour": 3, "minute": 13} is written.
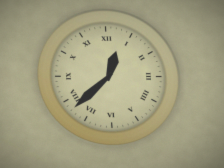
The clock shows {"hour": 12, "minute": 38}
